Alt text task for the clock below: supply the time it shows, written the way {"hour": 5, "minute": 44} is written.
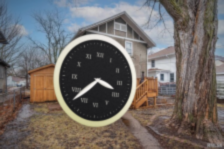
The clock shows {"hour": 3, "minute": 38}
